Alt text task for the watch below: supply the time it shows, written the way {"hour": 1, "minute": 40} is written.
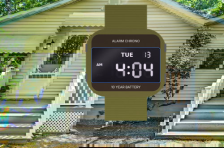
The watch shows {"hour": 4, "minute": 4}
